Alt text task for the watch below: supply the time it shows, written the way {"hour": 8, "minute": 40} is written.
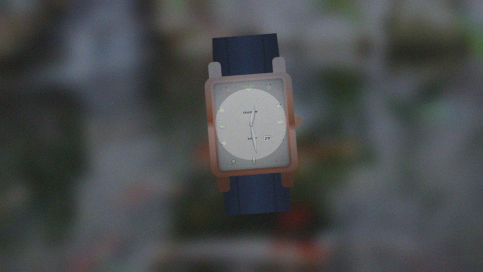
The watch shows {"hour": 12, "minute": 29}
